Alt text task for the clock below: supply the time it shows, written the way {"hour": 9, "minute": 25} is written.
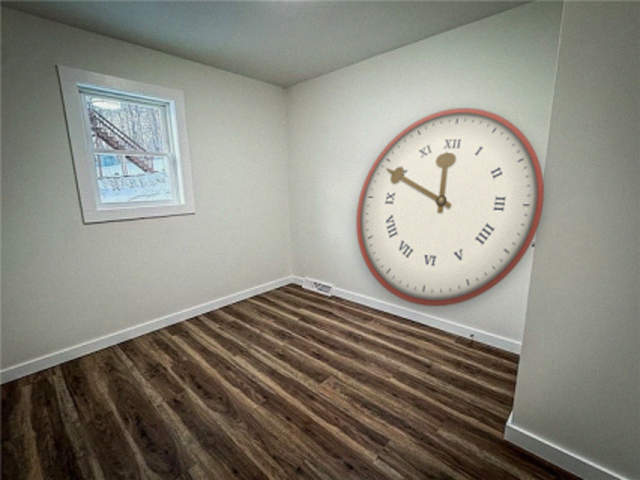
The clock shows {"hour": 11, "minute": 49}
